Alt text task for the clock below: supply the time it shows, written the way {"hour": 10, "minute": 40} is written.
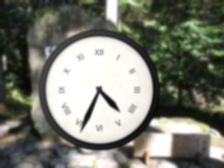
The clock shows {"hour": 4, "minute": 34}
